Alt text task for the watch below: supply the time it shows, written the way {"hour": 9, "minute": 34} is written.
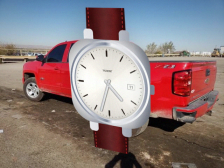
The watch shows {"hour": 4, "minute": 33}
